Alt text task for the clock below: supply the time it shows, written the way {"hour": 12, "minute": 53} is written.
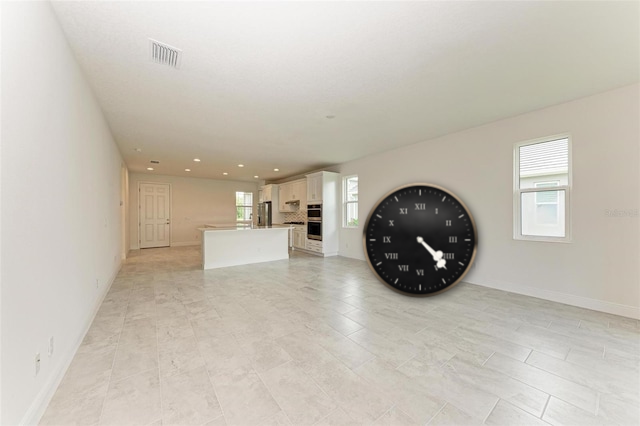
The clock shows {"hour": 4, "minute": 23}
